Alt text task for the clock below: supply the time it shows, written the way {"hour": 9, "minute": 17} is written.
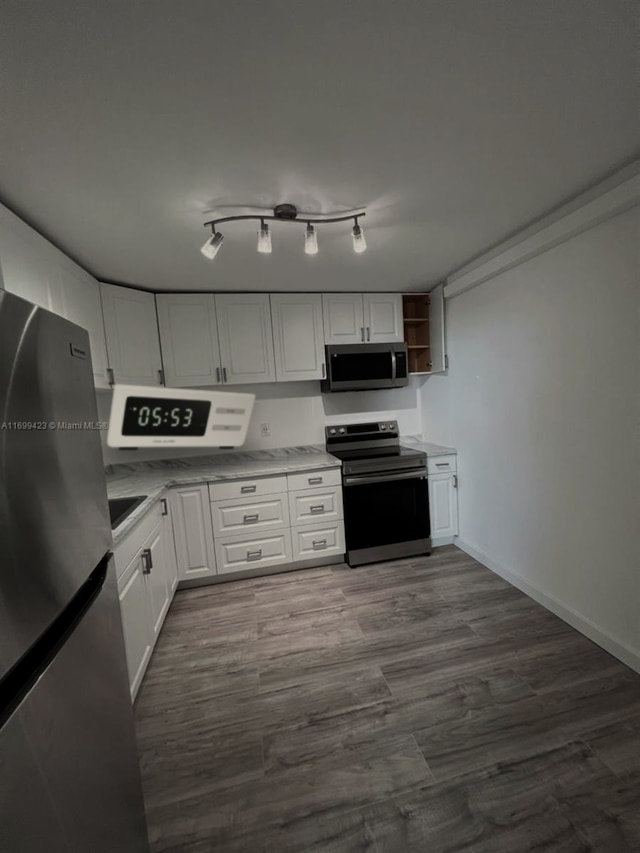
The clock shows {"hour": 5, "minute": 53}
